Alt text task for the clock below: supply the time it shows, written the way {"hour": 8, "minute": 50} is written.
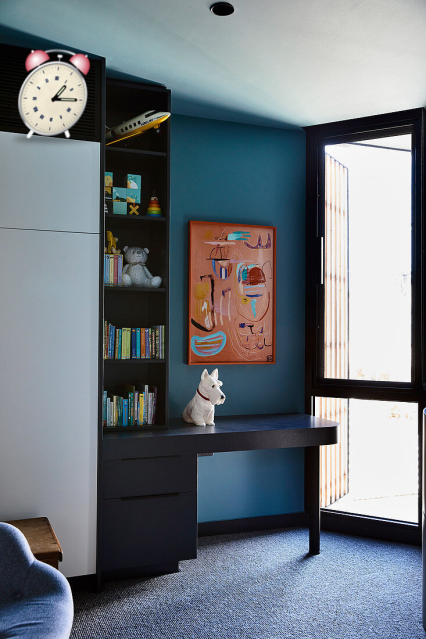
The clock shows {"hour": 1, "minute": 15}
